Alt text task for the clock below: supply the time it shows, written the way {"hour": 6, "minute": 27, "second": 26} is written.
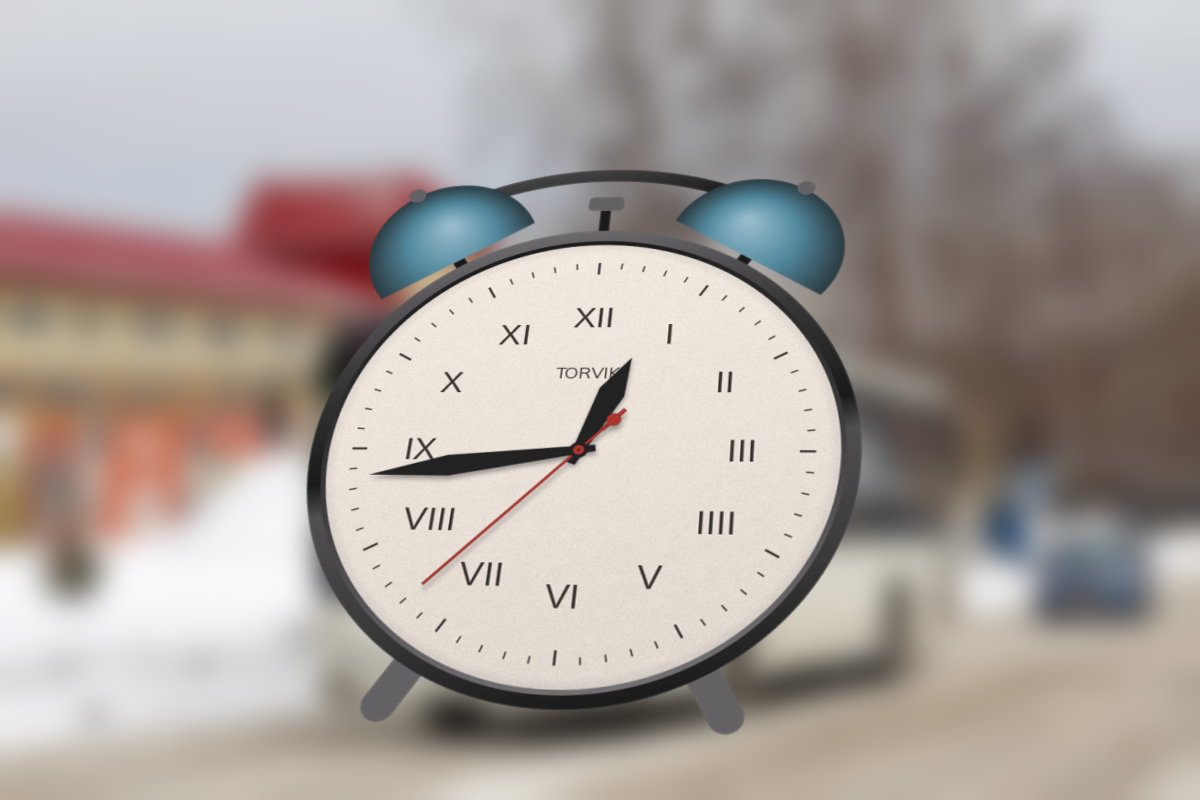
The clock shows {"hour": 12, "minute": 43, "second": 37}
